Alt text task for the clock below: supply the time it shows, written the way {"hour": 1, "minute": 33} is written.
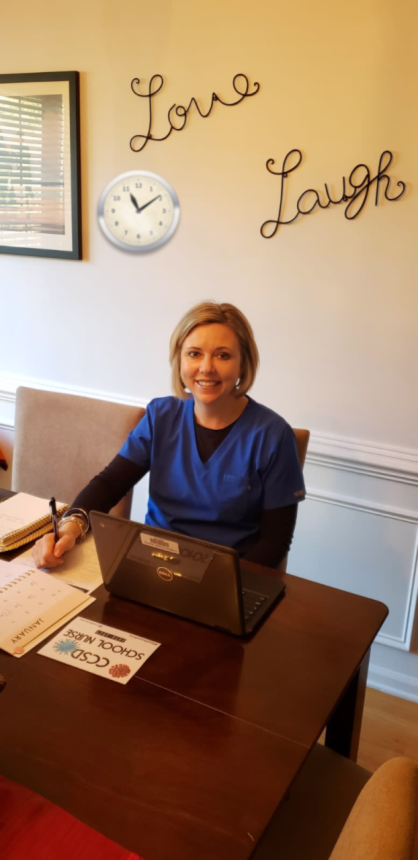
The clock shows {"hour": 11, "minute": 9}
